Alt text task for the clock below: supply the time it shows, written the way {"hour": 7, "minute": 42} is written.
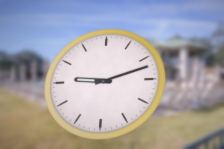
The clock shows {"hour": 9, "minute": 12}
